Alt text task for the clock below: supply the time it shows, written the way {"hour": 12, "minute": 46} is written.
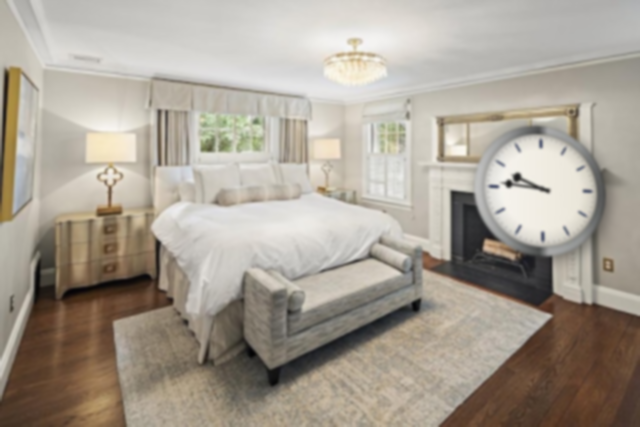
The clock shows {"hour": 9, "minute": 46}
